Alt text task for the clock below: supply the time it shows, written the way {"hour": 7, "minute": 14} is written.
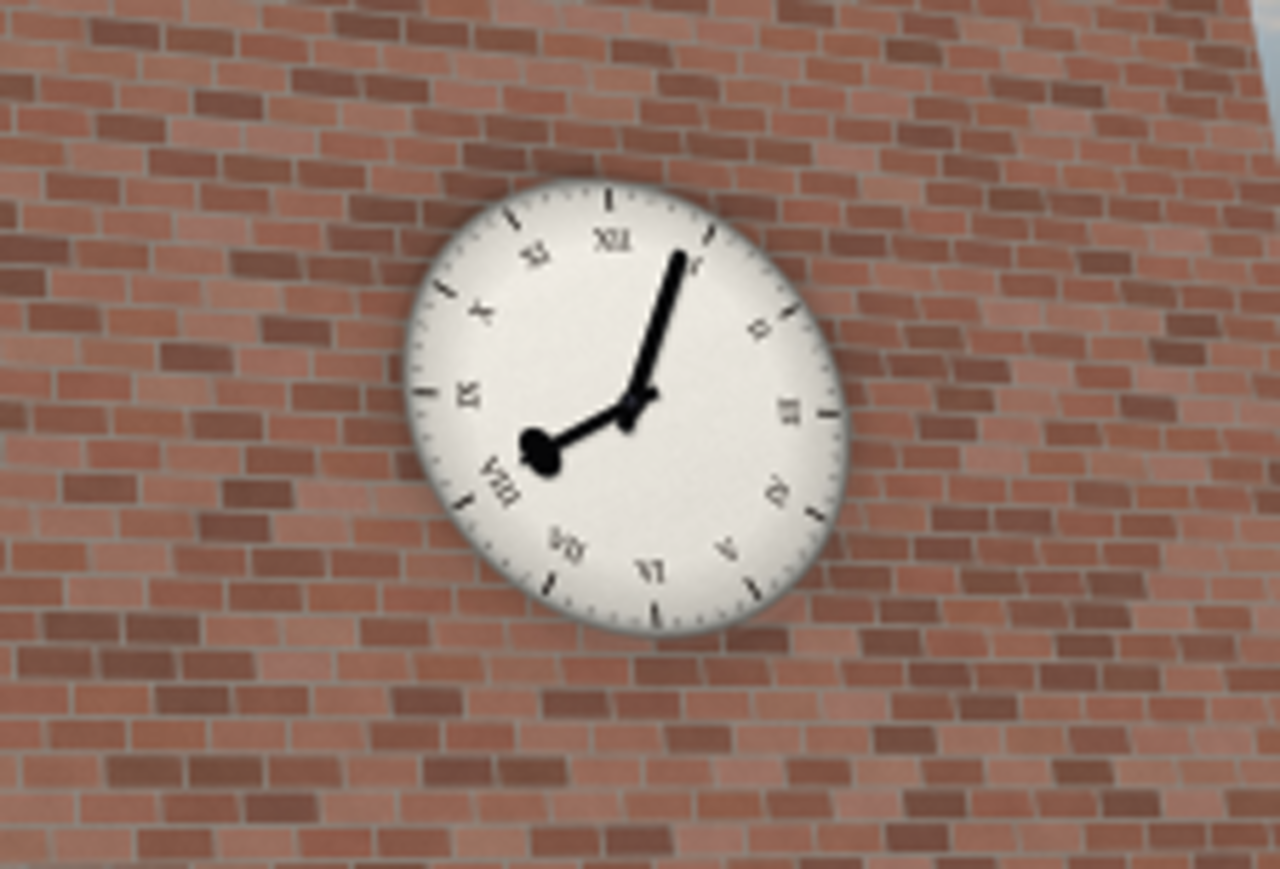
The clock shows {"hour": 8, "minute": 4}
